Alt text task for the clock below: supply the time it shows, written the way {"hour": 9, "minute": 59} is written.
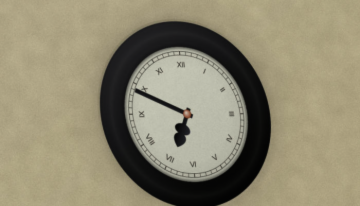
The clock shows {"hour": 6, "minute": 49}
